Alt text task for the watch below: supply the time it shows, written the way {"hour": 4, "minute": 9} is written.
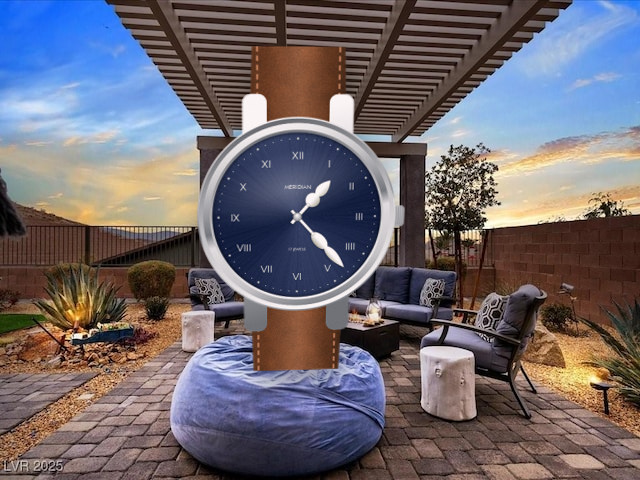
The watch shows {"hour": 1, "minute": 23}
